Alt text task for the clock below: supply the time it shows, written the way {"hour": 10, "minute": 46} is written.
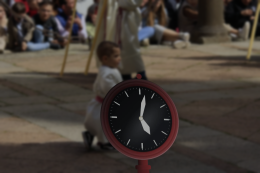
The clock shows {"hour": 5, "minute": 2}
